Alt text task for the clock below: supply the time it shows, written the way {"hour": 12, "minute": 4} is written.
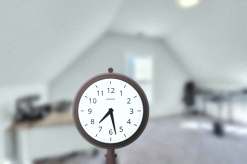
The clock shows {"hour": 7, "minute": 28}
